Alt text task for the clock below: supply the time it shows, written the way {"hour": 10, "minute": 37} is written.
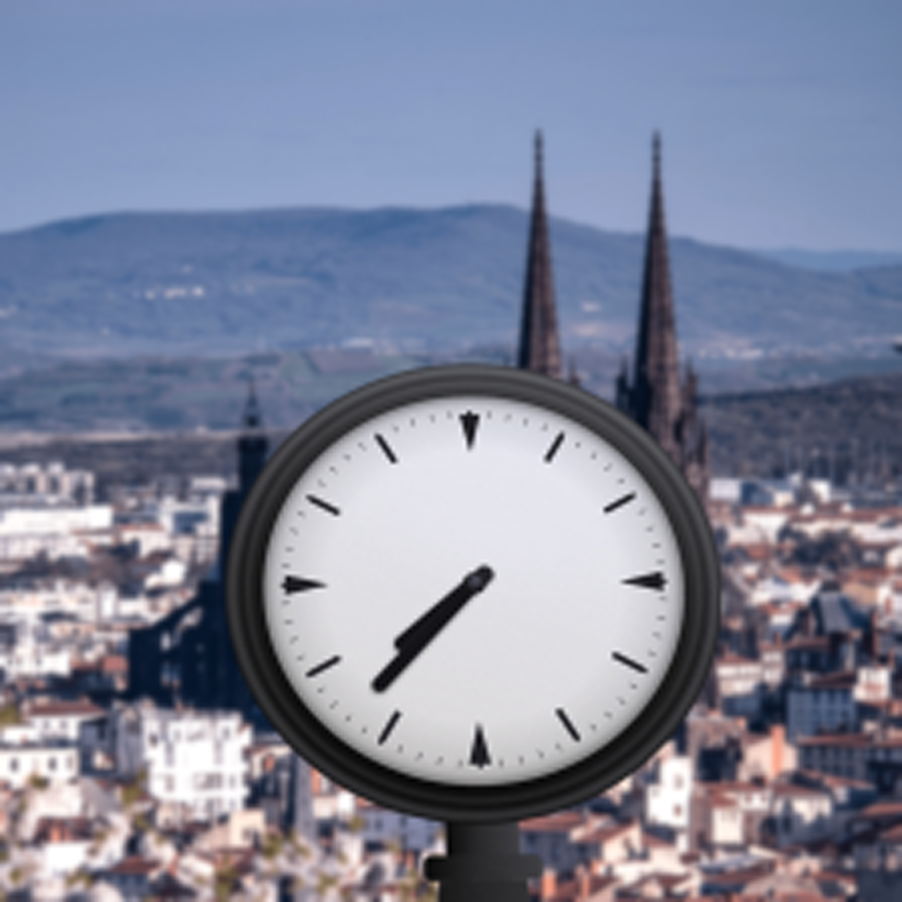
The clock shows {"hour": 7, "minute": 37}
